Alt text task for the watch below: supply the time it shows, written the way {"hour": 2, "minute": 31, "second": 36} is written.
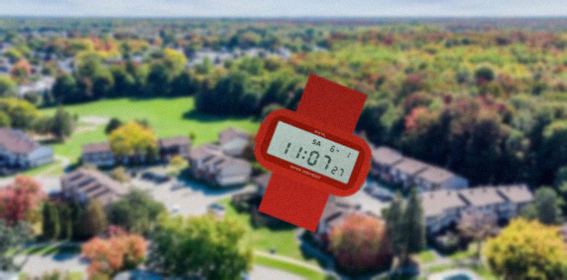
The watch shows {"hour": 11, "minute": 7, "second": 27}
